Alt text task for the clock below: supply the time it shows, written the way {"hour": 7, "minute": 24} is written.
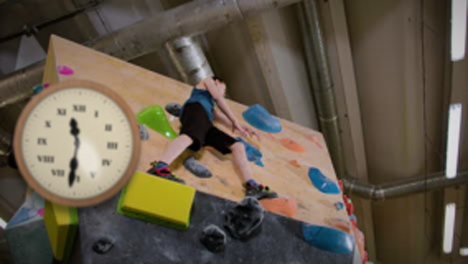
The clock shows {"hour": 11, "minute": 31}
